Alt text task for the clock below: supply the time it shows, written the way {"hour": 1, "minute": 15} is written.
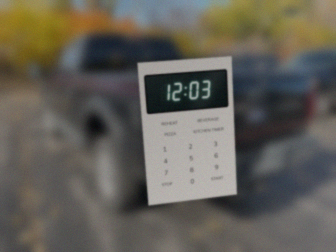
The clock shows {"hour": 12, "minute": 3}
